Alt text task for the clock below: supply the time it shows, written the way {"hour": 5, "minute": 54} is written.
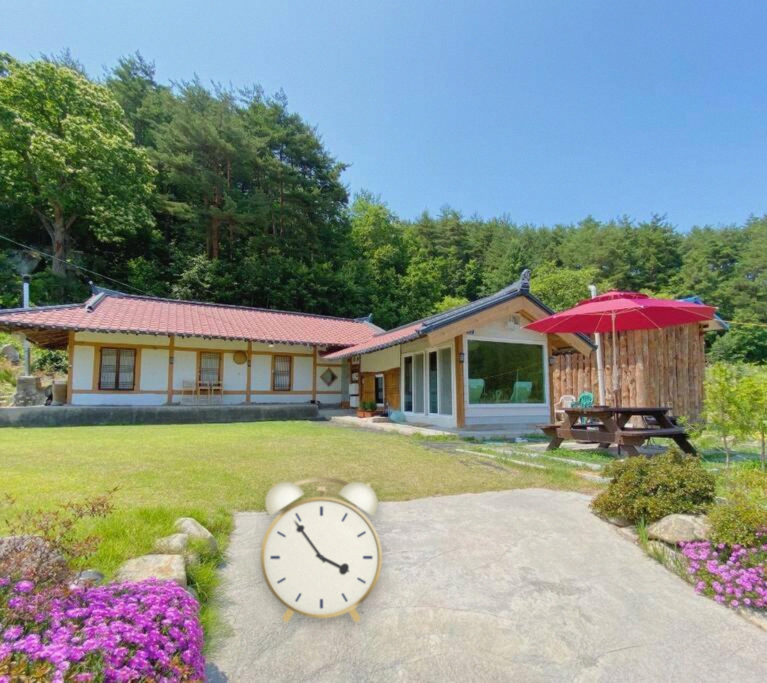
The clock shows {"hour": 3, "minute": 54}
